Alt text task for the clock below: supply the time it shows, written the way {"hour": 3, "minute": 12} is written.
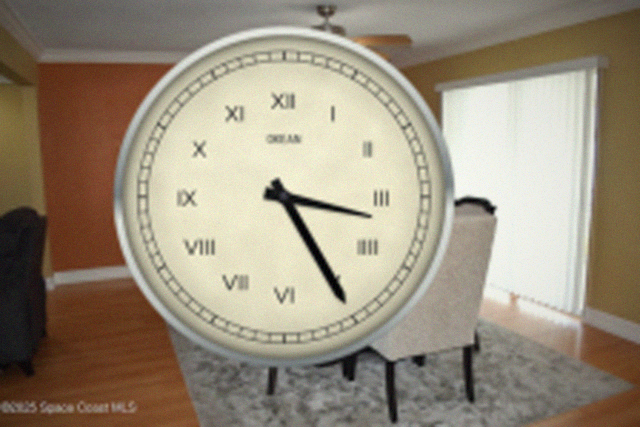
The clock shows {"hour": 3, "minute": 25}
